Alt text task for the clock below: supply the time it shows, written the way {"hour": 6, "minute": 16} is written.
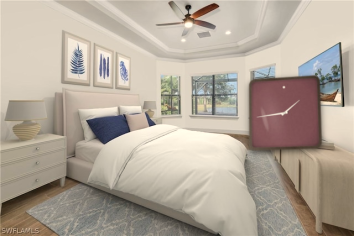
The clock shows {"hour": 1, "minute": 44}
